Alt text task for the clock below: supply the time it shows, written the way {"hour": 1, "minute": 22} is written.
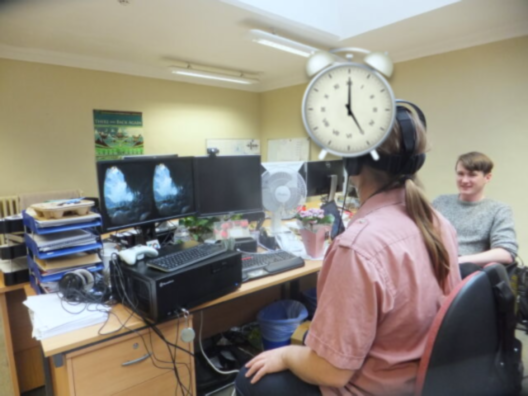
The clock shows {"hour": 5, "minute": 0}
